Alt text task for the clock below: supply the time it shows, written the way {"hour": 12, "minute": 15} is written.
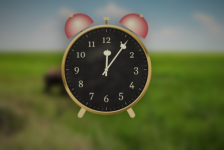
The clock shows {"hour": 12, "minute": 6}
